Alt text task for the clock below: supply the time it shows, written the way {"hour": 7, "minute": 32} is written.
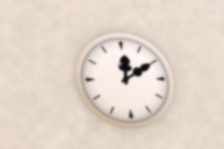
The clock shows {"hour": 12, "minute": 10}
